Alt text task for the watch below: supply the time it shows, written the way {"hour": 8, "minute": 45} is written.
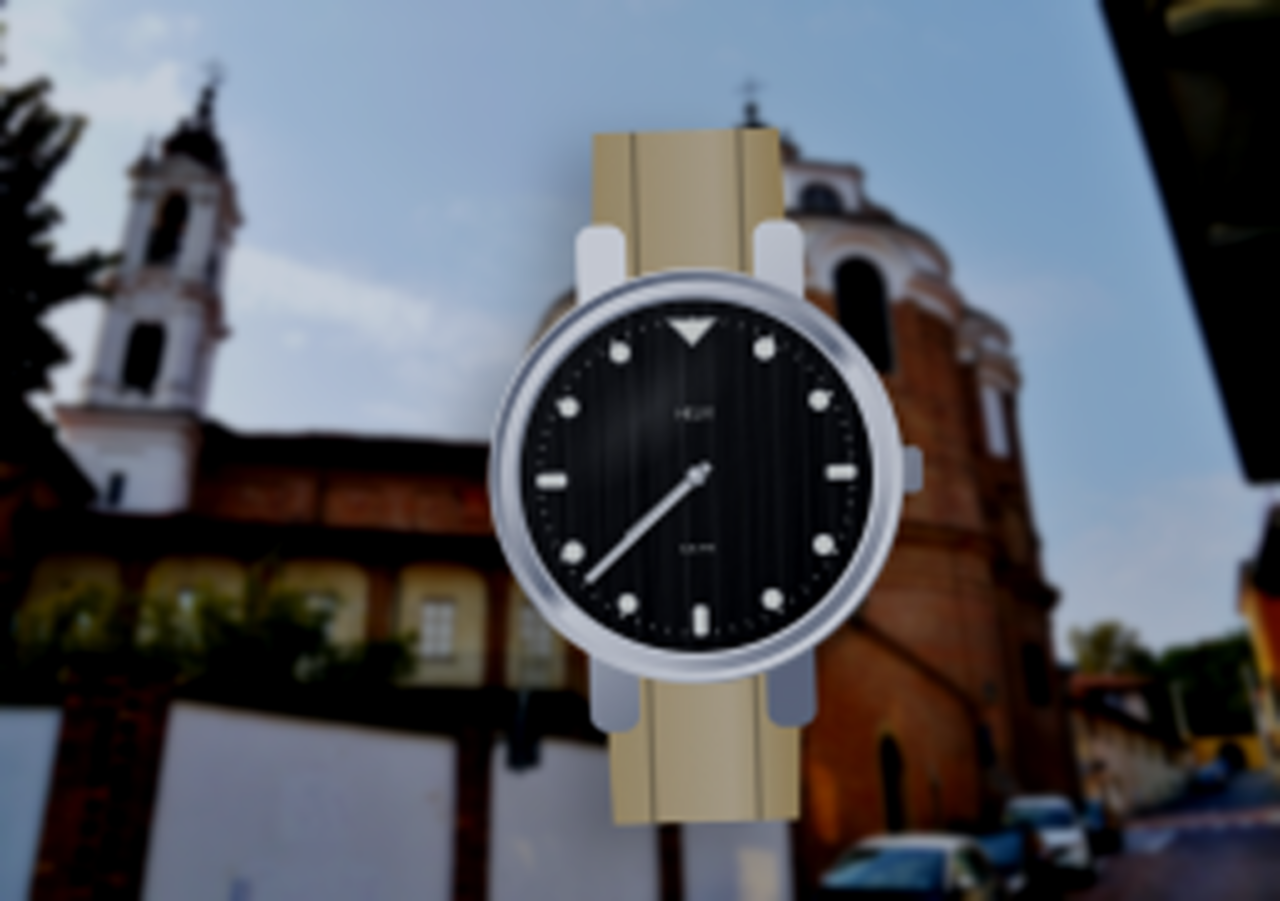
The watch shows {"hour": 7, "minute": 38}
